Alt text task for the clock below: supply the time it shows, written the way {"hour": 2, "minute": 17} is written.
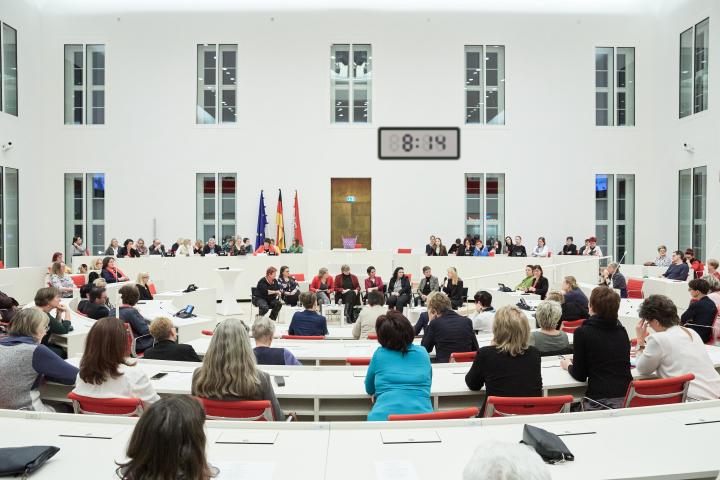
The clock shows {"hour": 8, "minute": 14}
